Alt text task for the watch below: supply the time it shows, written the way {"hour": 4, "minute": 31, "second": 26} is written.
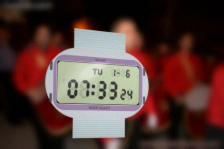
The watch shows {"hour": 7, "minute": 33, "second": 24}
